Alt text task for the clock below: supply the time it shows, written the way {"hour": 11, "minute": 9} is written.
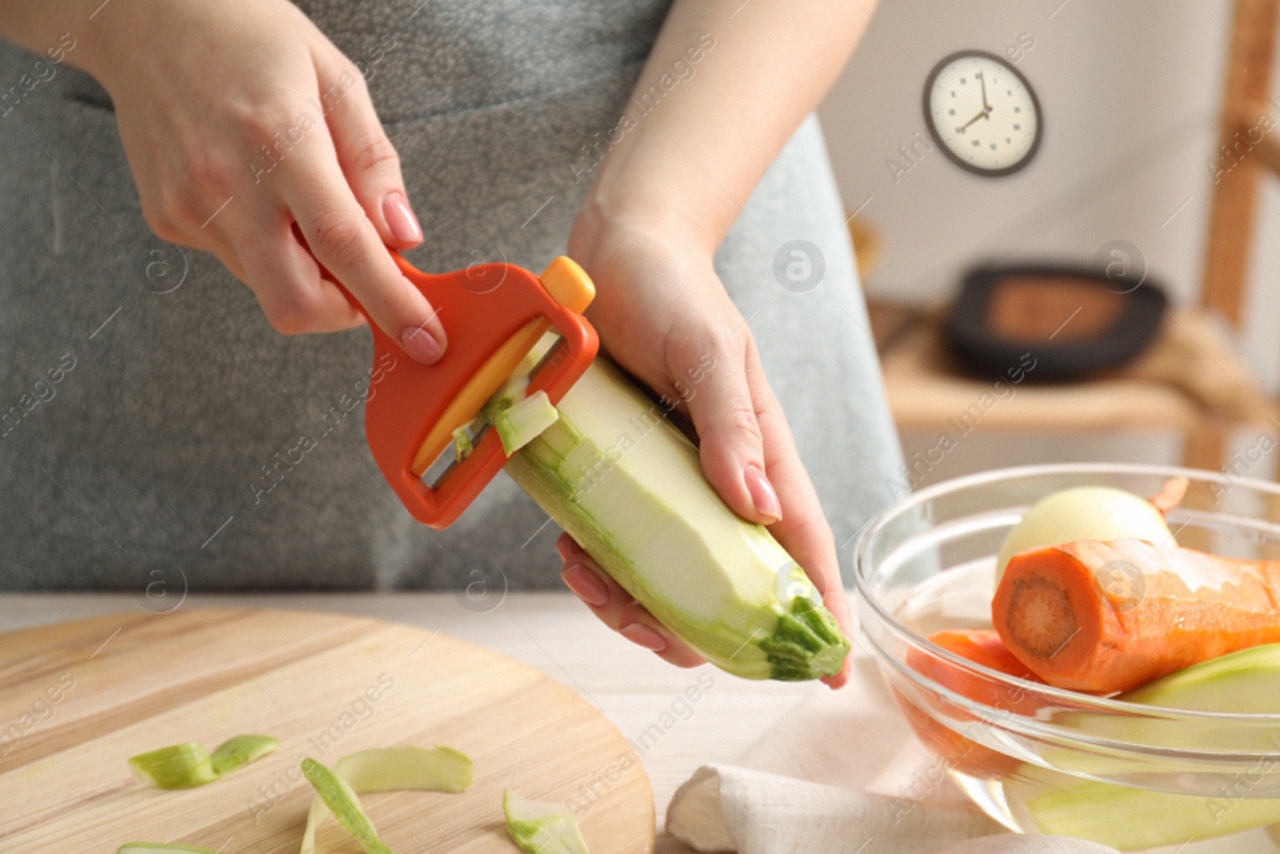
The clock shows {"hour": 8, "minute": 1}
